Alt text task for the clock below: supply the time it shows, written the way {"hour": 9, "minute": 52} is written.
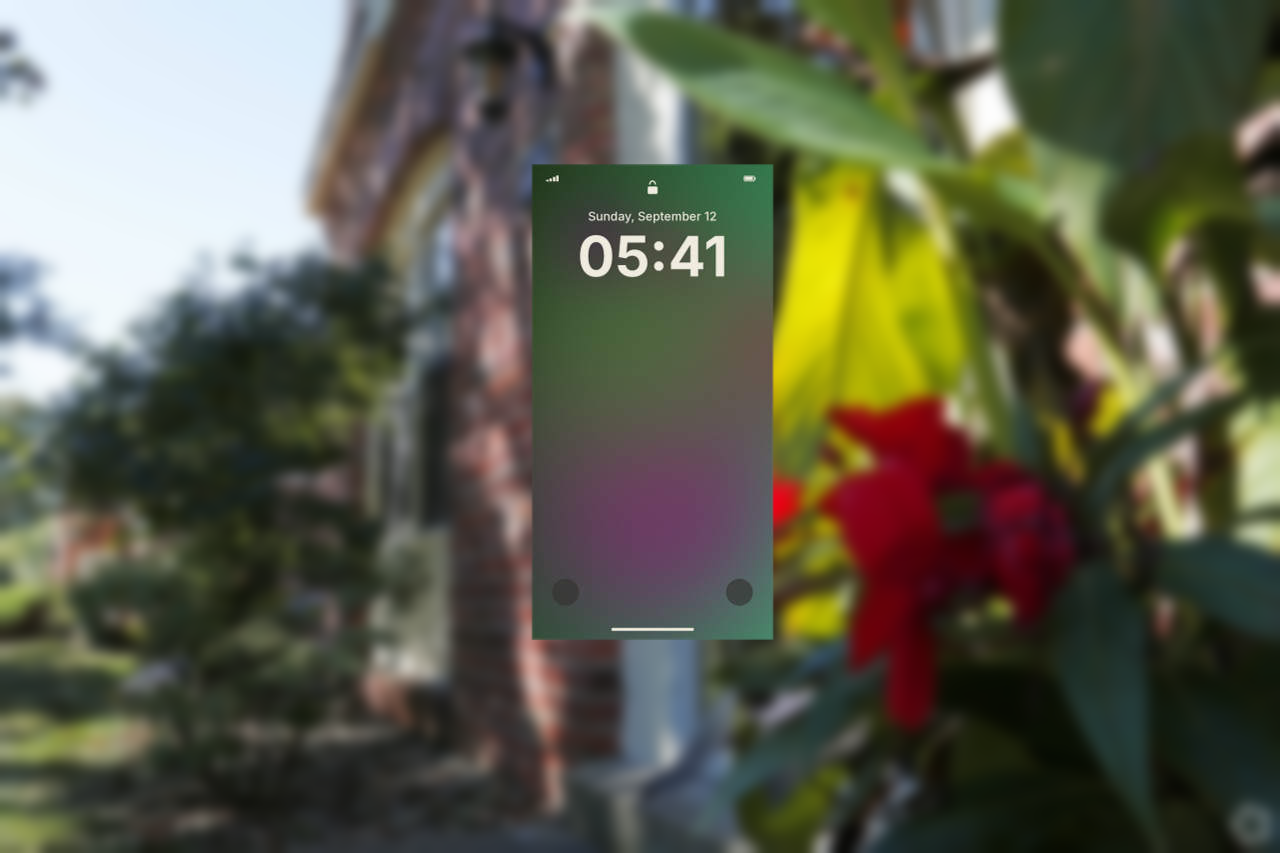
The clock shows {"hour": 5, "minute": 41}
